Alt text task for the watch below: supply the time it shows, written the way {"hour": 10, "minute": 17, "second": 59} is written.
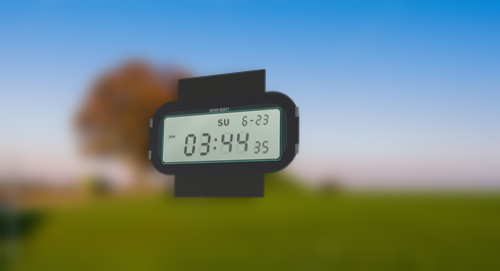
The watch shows {"hour": 3, "minute": 44, "second": 35}
